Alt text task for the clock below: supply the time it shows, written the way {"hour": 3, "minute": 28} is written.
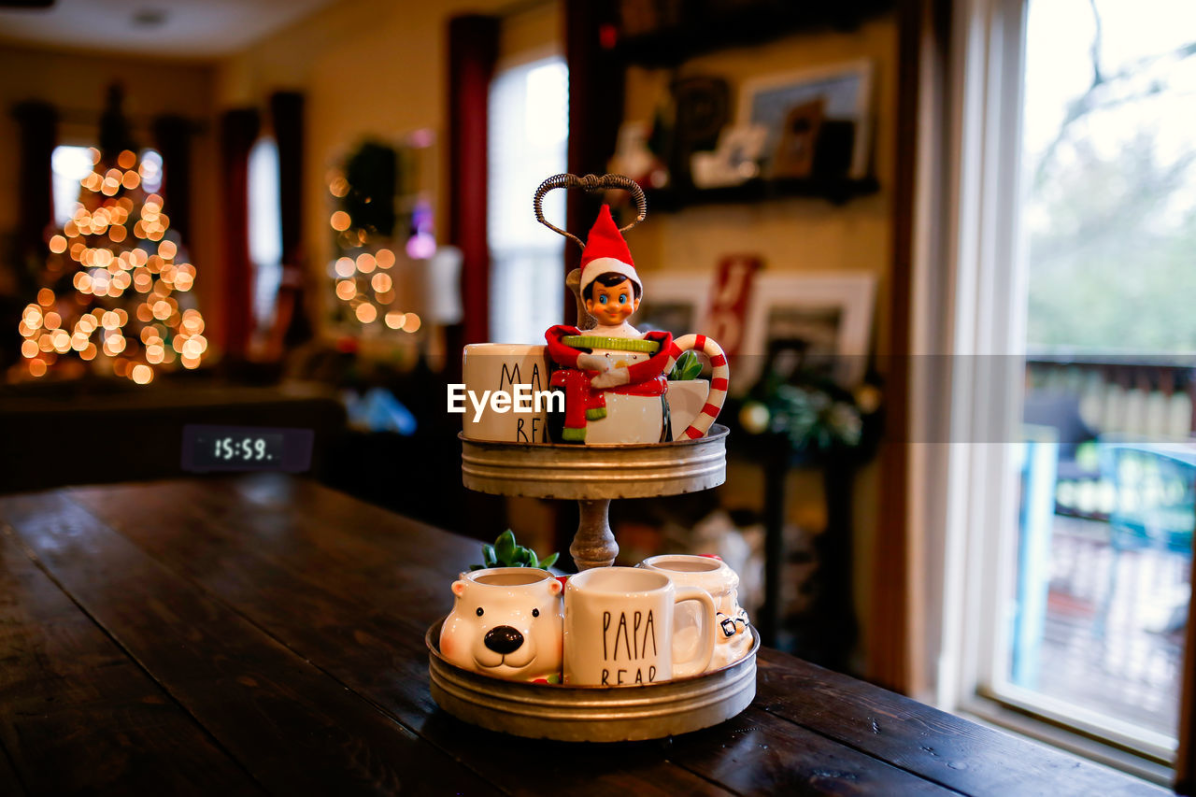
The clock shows {"hour": 15, "minute": 59}
